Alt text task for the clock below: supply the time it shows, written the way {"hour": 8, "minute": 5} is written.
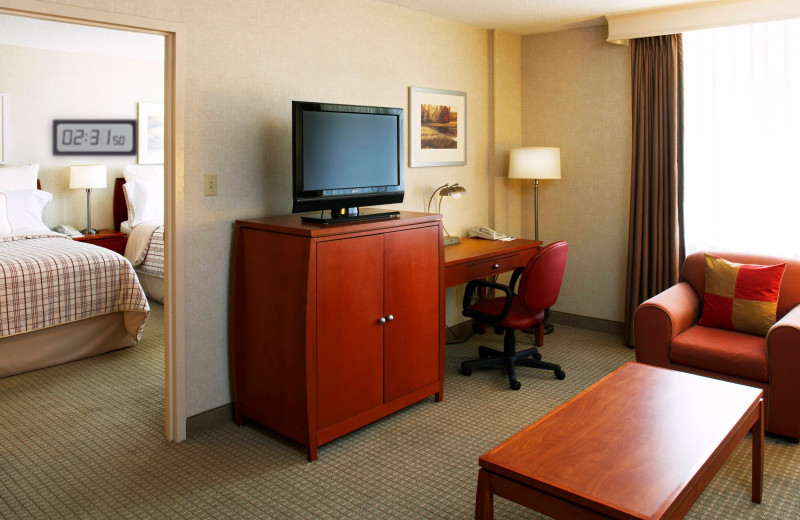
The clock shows {"hour": 2, "minute": 31}
